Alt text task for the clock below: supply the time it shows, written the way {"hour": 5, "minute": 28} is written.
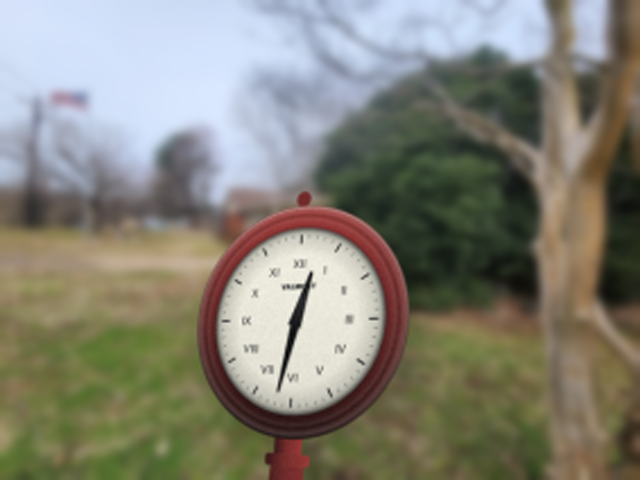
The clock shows {"hour": 12, "minute": 32}
